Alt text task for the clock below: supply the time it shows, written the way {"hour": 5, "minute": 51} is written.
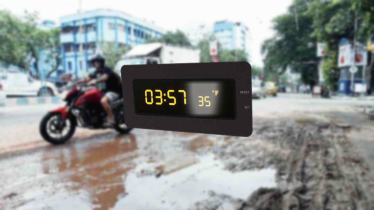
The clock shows {"hour": 3, "minute": 57}
